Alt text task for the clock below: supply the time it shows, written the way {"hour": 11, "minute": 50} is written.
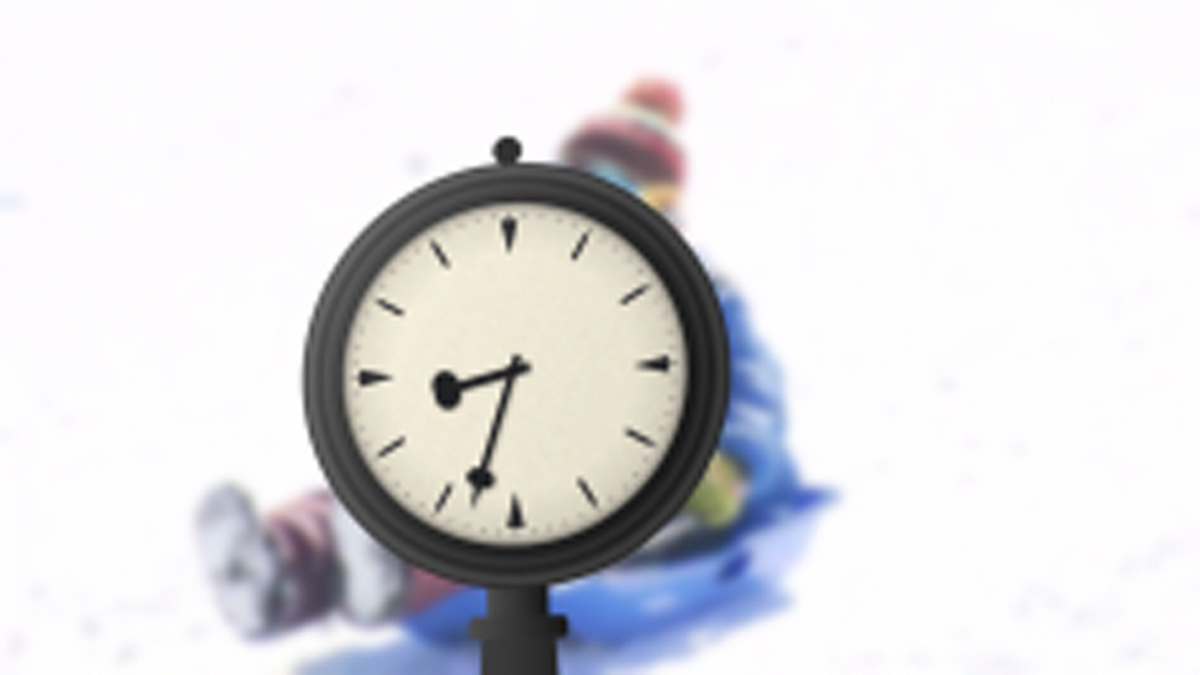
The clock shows {"hour": 8, "minute": 33}
